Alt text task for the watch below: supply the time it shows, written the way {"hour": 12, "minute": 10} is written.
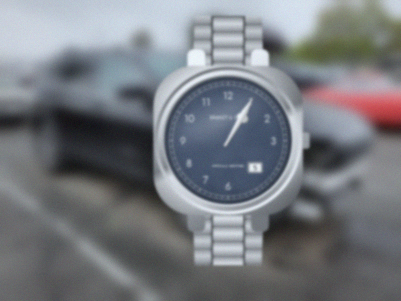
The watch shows {"hour": 1, "minute": 5}
